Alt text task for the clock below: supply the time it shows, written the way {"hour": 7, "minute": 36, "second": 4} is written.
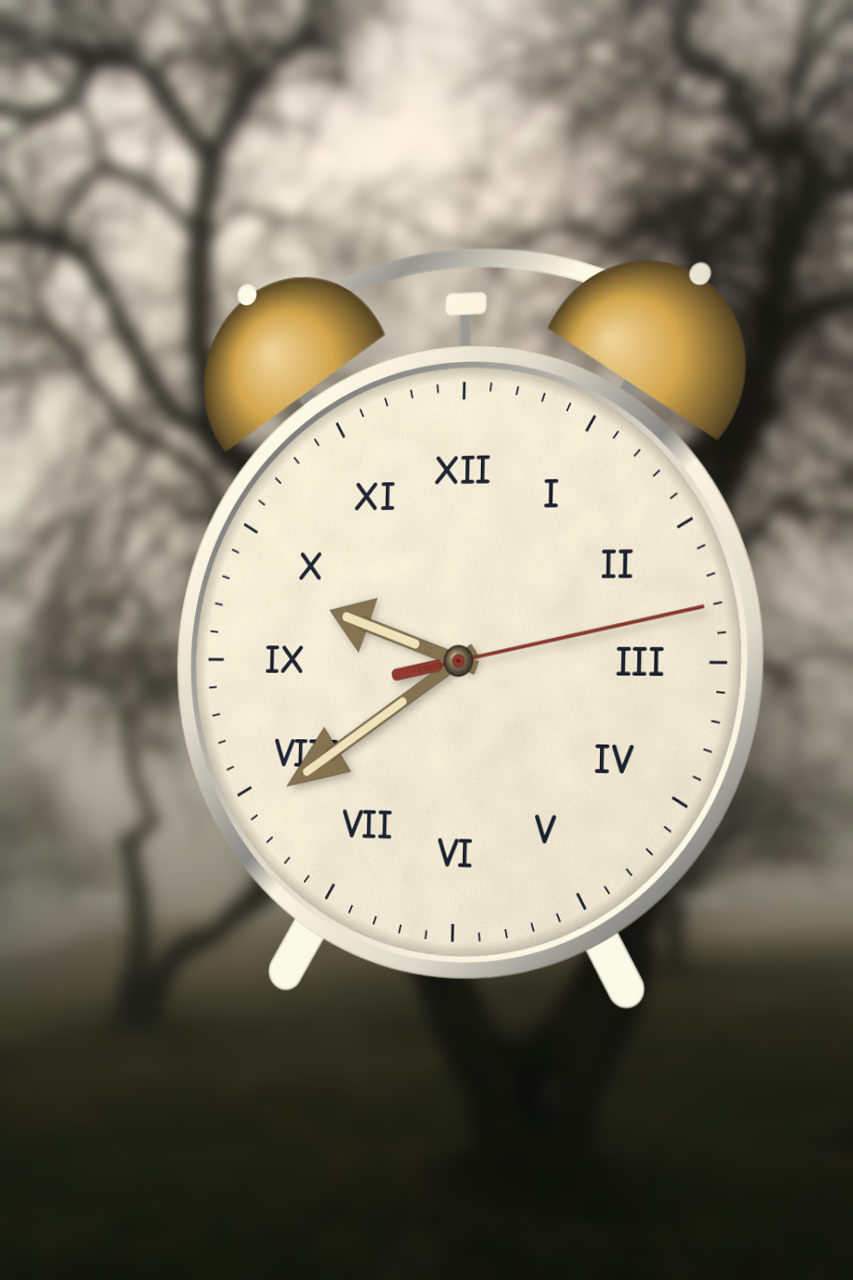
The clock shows {"hour": 9, "minute": 39, "second": 13}
